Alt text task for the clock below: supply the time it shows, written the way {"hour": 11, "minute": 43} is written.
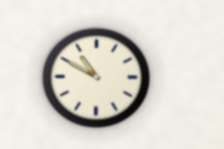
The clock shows {"hour": 10, "minute": 50}
